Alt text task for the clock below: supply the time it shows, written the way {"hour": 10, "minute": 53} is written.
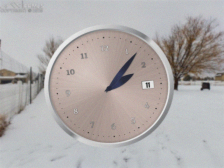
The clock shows {"hour": 2, "minute": 7}
